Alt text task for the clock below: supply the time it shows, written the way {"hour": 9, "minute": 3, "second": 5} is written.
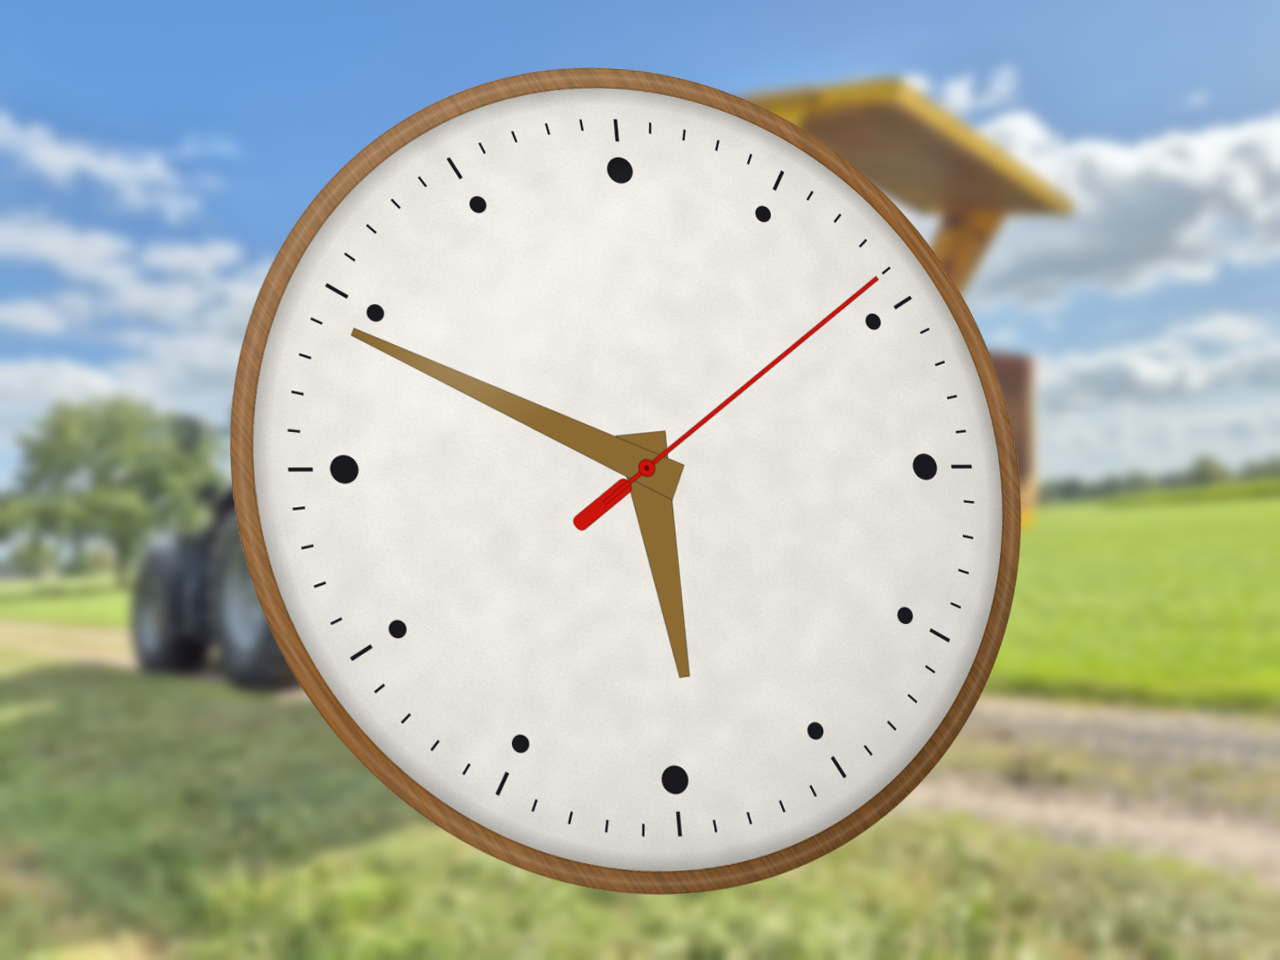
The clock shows {"hour": 5, "minute": 49, "second": 9}
